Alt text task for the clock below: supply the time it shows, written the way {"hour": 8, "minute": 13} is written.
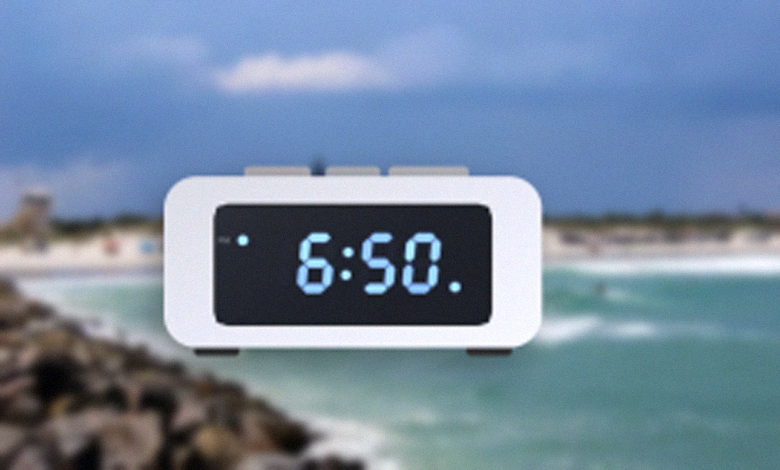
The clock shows {"hour": 6, "minute": 50}
